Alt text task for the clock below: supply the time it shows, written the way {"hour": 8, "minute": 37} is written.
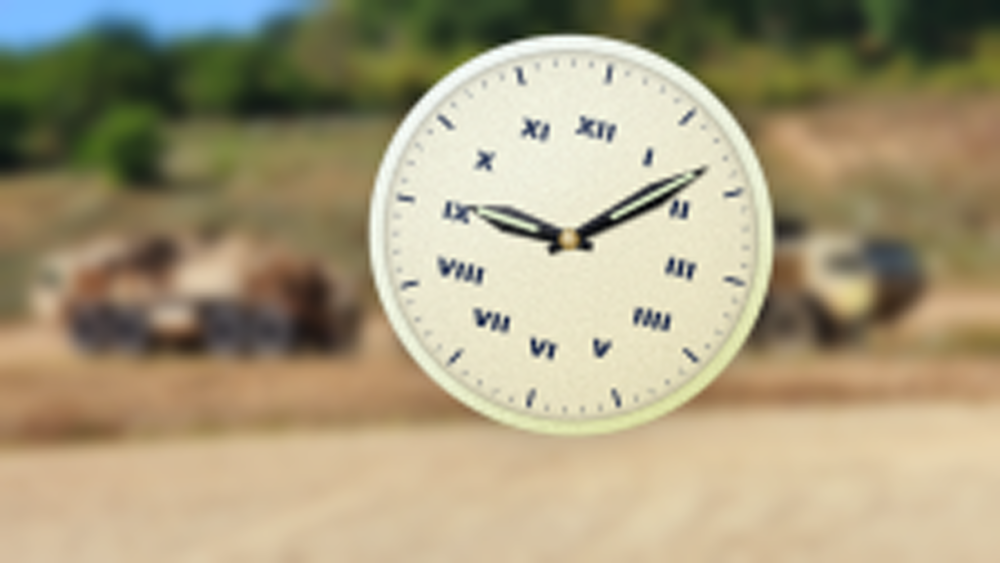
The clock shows {"hour": 9, "minute": 8}
